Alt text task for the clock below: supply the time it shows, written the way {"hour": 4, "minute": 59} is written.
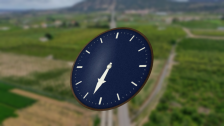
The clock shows {"hour": 6, "minute": 33}
